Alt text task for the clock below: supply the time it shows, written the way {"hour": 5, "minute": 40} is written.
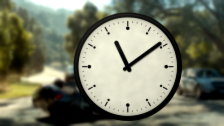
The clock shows {"hour": 11, "minute": 9}
